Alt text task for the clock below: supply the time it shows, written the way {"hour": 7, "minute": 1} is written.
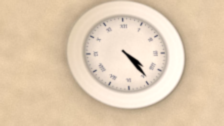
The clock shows {"hour": 4, "minute": 24}
